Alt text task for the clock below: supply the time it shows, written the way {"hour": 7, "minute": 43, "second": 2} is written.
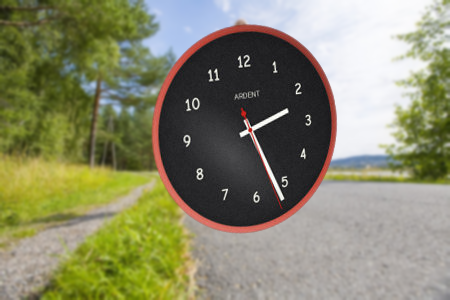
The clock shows {"hour": 2, "minute": 26, "second": 27}
